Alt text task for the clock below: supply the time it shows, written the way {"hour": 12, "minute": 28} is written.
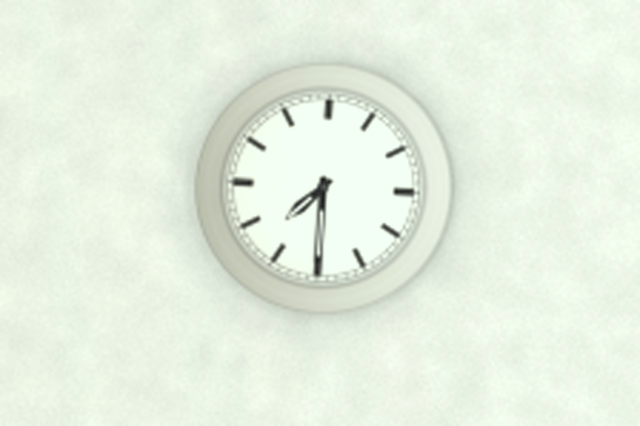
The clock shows {"hour": 7, "minute": 30}
